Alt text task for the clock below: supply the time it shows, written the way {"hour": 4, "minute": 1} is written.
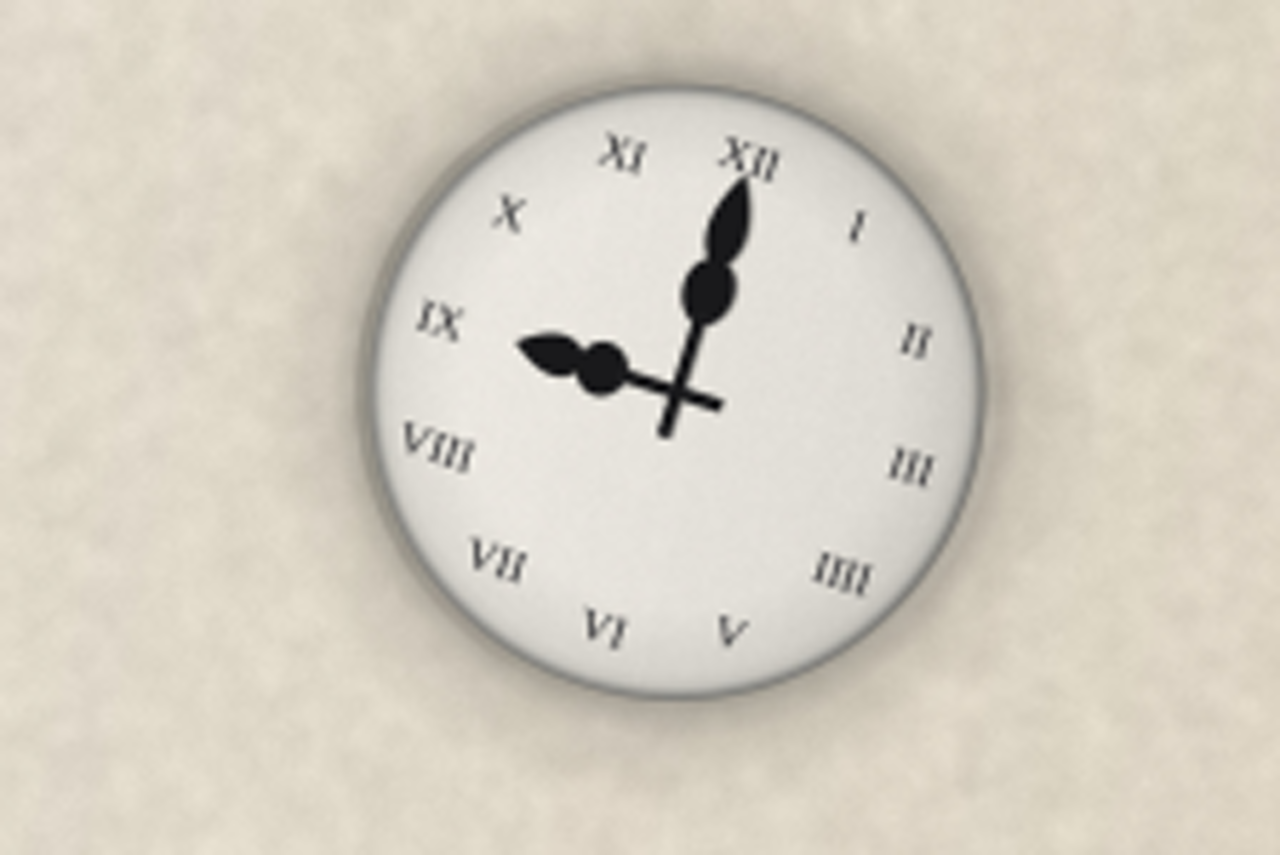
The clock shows {"hour": 9, "minute": 0}
